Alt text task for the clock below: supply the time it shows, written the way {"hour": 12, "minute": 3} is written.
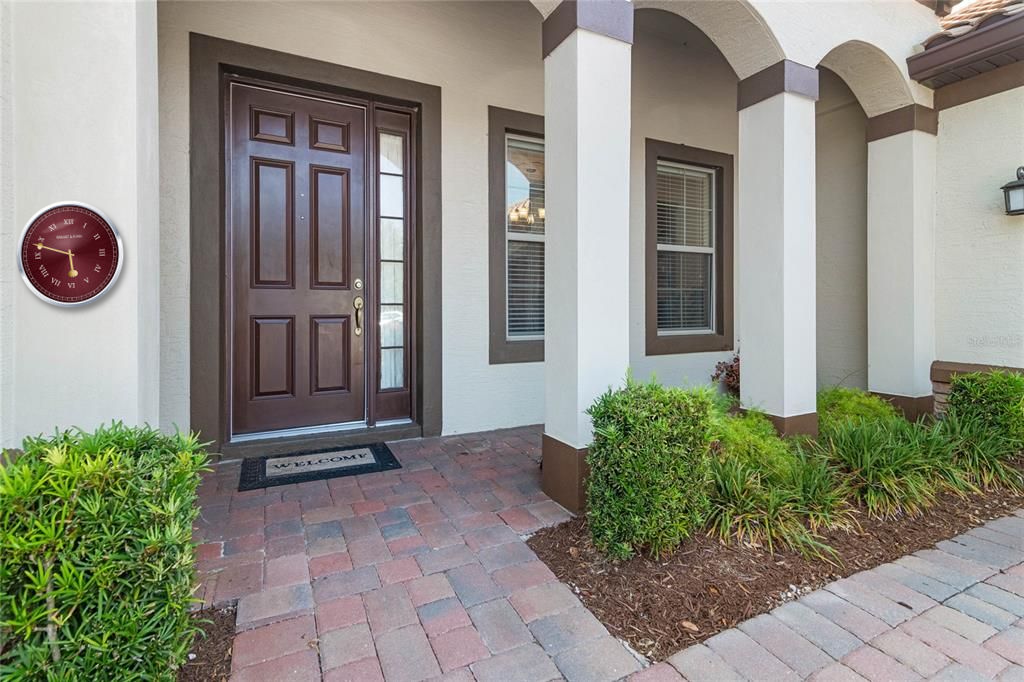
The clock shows {"hour": 5, "minute": 48}
